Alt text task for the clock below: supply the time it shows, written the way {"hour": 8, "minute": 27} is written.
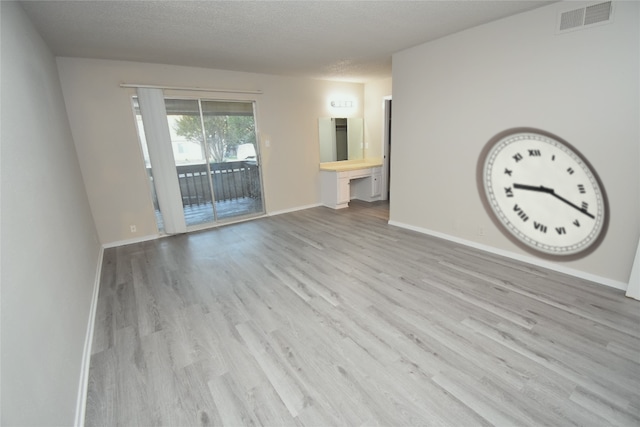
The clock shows {"hour": 9, "minute": 21}
